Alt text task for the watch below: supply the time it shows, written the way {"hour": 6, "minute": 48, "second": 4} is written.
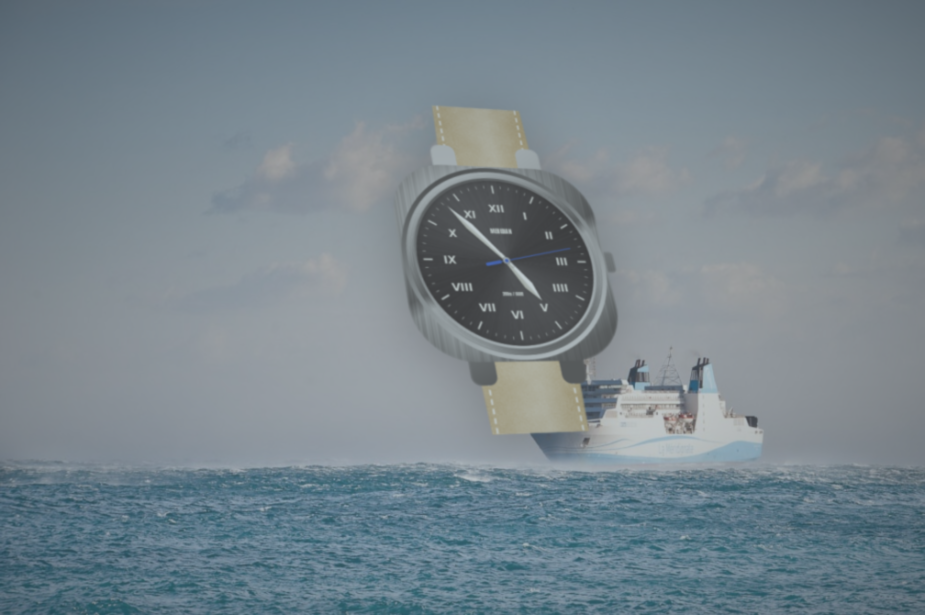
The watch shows {"hour": 4, "minute": 53, "second": 13}
